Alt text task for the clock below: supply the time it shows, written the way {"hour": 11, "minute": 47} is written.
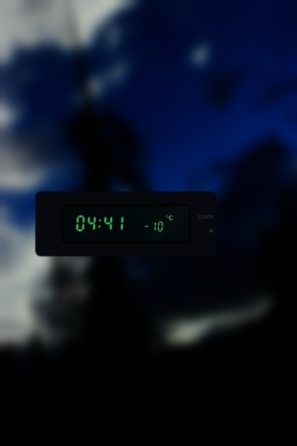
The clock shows {"hour": 4, "minute": 41}
